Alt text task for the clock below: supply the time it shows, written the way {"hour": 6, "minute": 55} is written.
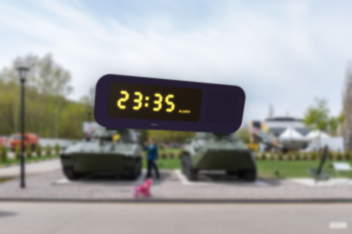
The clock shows {"hour": 23, "minute": 35}
